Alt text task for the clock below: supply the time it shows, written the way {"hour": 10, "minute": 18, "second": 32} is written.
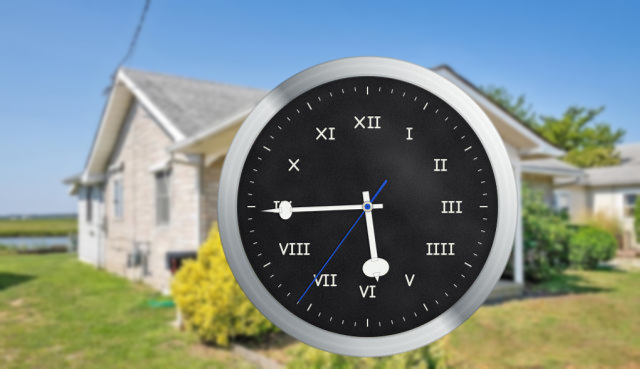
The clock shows {"hour": 5, "minute": 44, "second": 36}
